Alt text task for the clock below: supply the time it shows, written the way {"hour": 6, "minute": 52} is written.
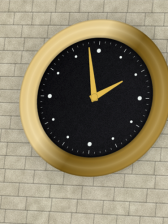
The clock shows {"hour": 1, "minute": 58}
